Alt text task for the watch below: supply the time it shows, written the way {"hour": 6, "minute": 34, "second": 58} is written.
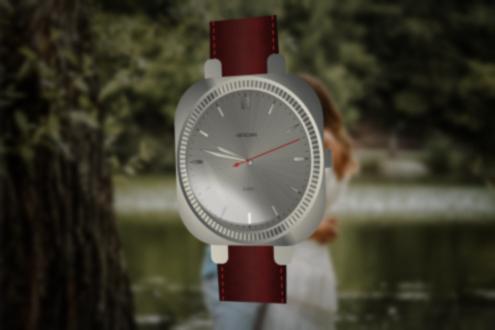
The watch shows {"hour": 9, "minute": 47, "second": 12}
